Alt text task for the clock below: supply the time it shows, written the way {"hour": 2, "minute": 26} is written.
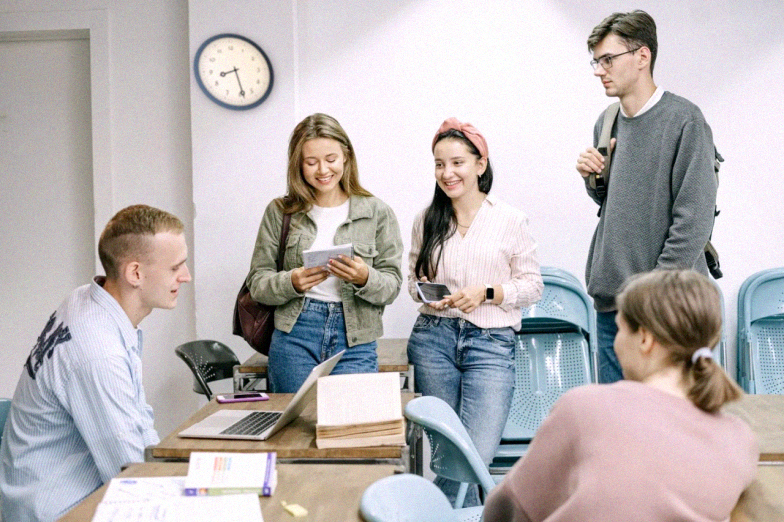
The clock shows {"hour": 8, "minute": 29}
